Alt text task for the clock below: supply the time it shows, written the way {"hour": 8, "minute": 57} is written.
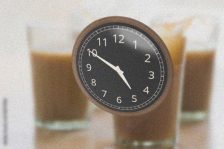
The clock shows {"hour": 4, "minute": 50}
